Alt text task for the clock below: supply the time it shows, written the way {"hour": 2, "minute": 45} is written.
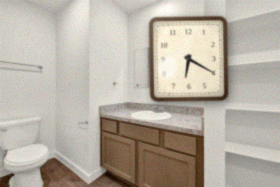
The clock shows {"hour": 6, "minute": 20}
